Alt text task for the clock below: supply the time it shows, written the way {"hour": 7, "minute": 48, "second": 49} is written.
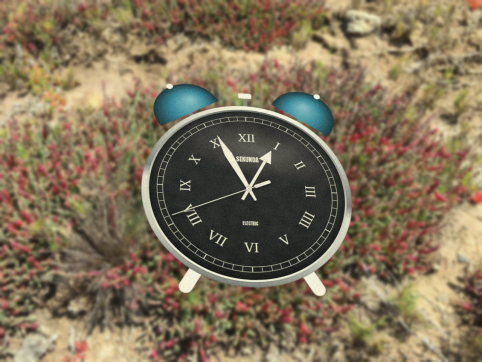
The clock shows {"hour": 12, "minute": 55, "second": 41}
